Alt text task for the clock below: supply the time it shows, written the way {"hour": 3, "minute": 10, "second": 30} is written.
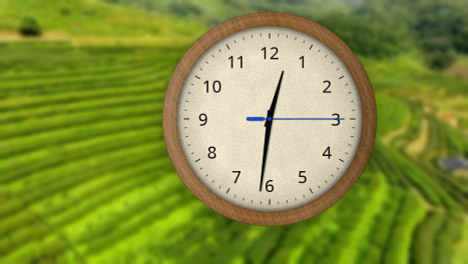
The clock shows {"hour": 12, "minute": 31, "second": 15}
